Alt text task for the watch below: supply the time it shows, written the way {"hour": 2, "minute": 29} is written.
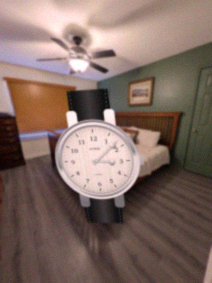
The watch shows {"hour": 3, "minute": 8}
